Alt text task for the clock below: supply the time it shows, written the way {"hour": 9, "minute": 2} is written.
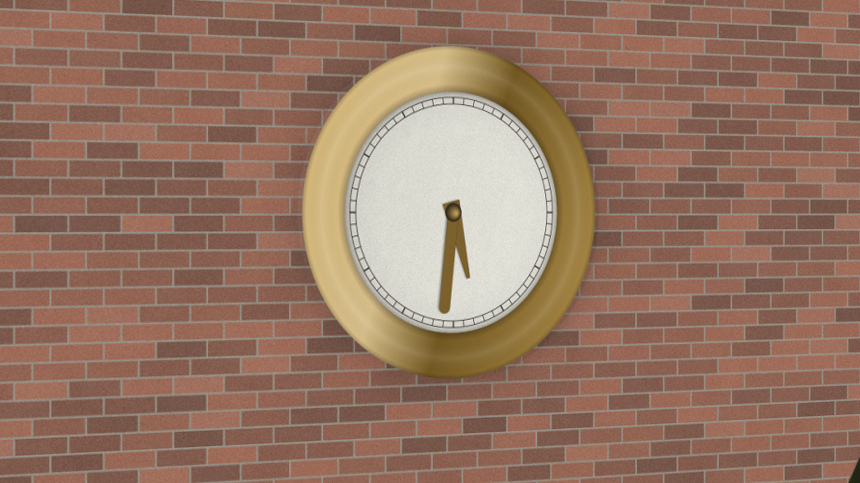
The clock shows {"hour": 5, "minute": 31}
